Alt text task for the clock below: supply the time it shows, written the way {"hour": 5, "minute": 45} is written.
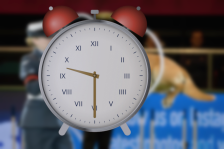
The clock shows {"hour": 9, "minute": 30}
